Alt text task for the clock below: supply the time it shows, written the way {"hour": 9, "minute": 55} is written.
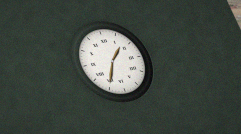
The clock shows {"hour": 1, "minute": 35}
